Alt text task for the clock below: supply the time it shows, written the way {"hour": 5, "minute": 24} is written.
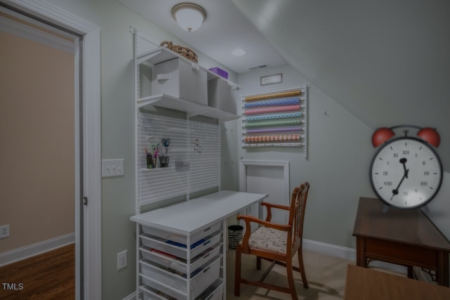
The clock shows {"hour": 11, "minute": 35}
